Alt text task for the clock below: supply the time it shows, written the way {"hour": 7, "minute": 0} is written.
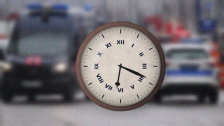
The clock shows {"hour": 6, "minute": 19}
